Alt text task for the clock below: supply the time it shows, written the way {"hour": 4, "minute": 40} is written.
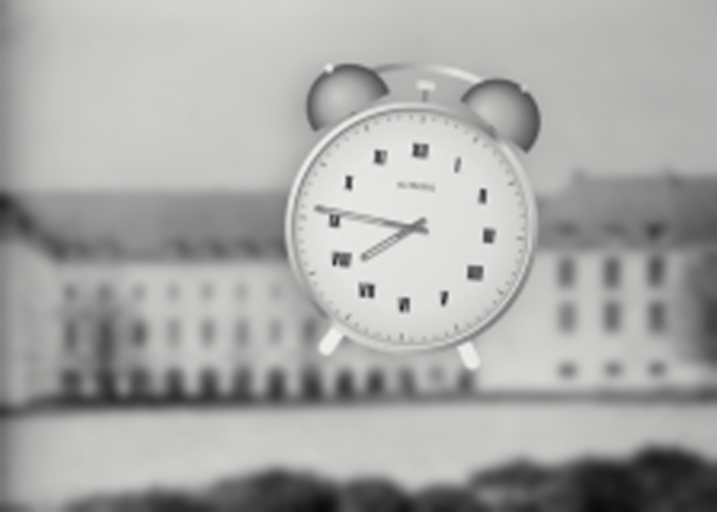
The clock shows {"hour": 7, "minute": 46}
